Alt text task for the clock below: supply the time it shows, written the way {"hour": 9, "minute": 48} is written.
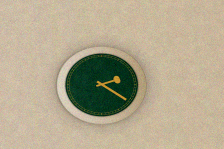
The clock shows {"hour": 2, "minute": 21}
